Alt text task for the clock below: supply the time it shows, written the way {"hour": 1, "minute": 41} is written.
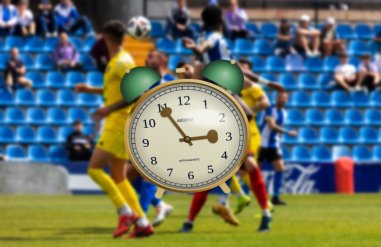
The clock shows {"hour": 2, "minute": 55}
